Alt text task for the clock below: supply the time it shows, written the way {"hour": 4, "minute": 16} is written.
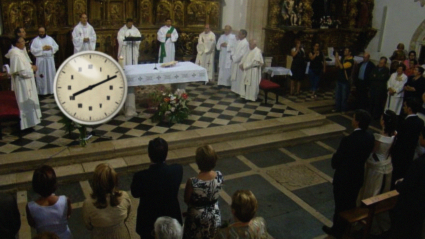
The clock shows {"hour": 8, "minute": 11}
